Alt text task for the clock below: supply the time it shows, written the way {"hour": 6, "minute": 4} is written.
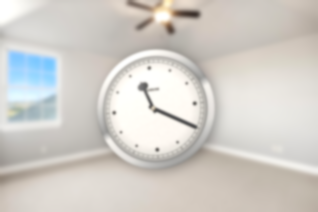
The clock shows {"hour": 11, "minute": 20}
